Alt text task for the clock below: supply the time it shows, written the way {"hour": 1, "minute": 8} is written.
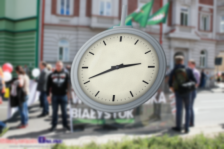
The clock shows {"hour": 2, "minute": 41}
